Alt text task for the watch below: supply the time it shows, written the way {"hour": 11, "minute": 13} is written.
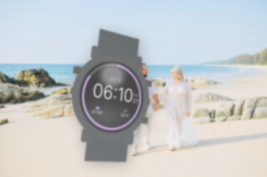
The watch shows {"hour": 6, "minute": 10}
